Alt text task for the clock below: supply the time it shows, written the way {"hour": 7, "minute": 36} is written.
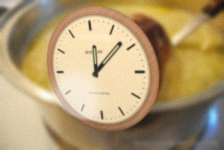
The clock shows {"hour": 12, "minute": 8}
